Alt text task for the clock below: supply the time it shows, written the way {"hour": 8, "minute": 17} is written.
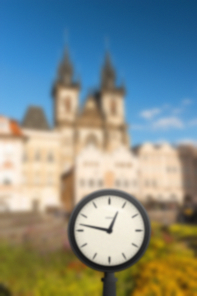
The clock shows {"hour": 12, "minute": 47}
